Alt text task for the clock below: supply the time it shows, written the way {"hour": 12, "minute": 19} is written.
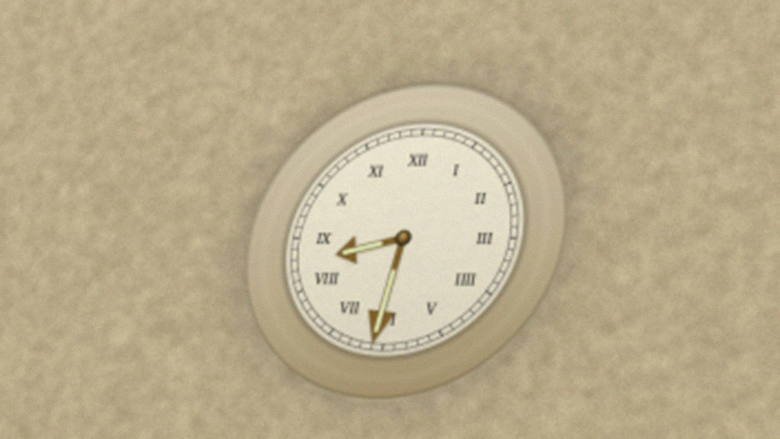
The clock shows {"hour": 8, "minute": 31}
